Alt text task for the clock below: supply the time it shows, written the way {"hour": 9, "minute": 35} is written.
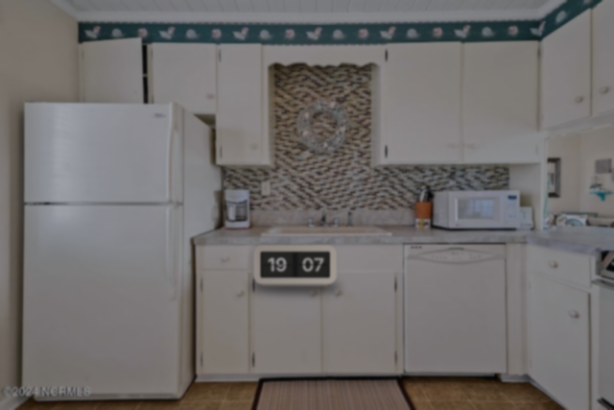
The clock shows {"hour": 19, "minute": 7}
